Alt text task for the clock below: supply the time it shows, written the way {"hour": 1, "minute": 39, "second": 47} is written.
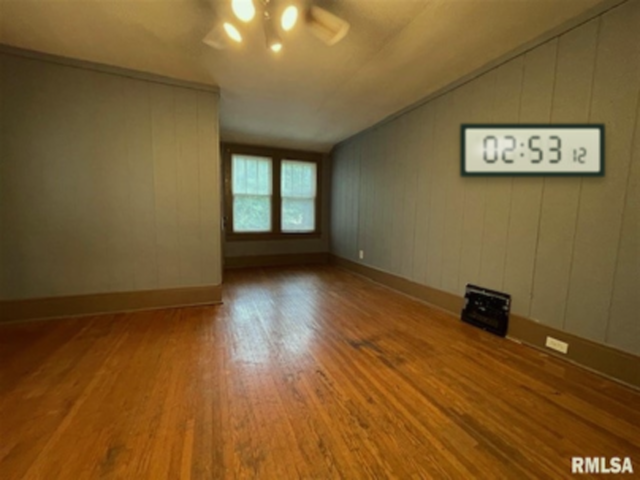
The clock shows {"hour": 2, "minute": 53, "second": 12}
